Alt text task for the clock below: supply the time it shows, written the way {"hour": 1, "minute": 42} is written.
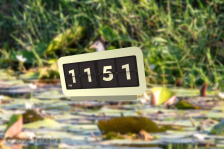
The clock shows {"hour": 11, "minute": 51}
